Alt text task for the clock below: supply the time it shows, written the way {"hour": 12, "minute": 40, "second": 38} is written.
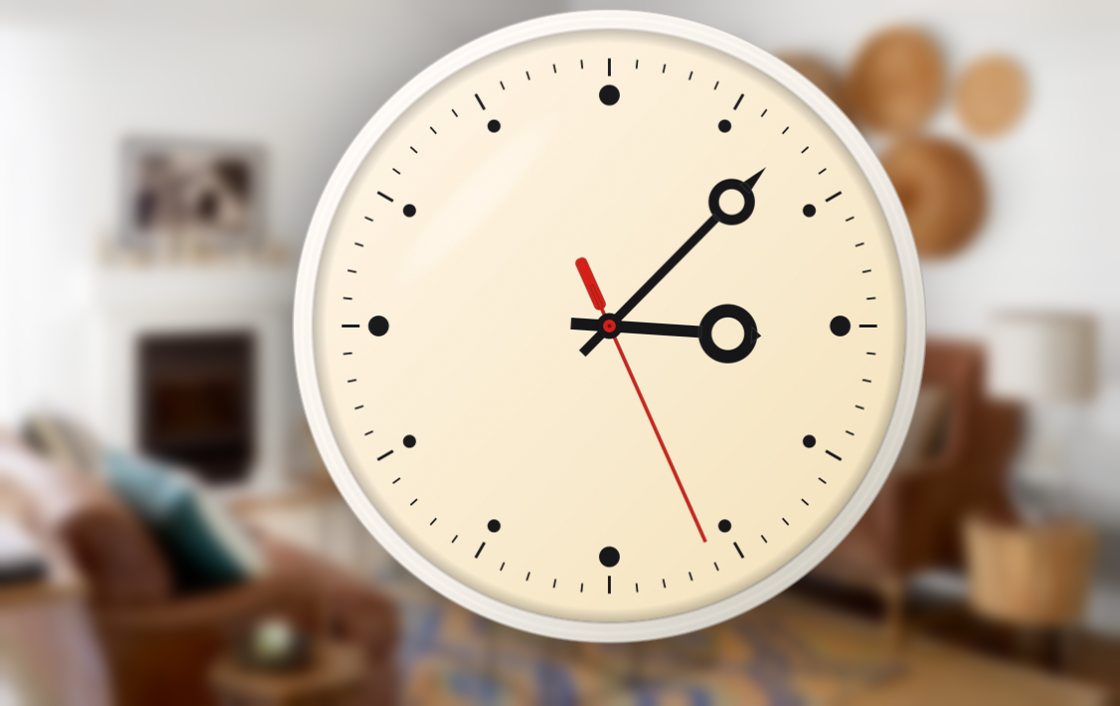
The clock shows {"hour": 3, "minute": 7, "second": 26}
